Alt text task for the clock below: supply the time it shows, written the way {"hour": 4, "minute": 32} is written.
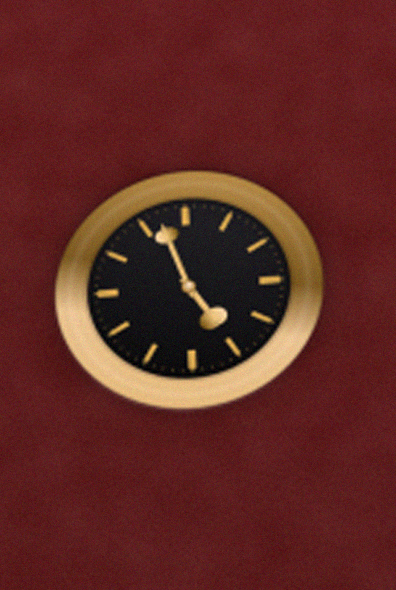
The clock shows {"hour": 4, "minute": 57}
